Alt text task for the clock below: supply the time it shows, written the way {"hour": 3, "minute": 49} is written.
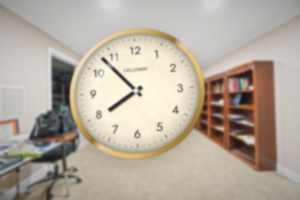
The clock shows {"hour": 7, "minute": 53}
